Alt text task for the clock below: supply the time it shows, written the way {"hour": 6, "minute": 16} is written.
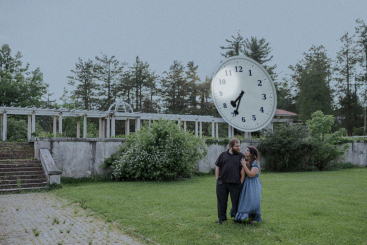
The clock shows {"hour": 7, "minute": 34}
